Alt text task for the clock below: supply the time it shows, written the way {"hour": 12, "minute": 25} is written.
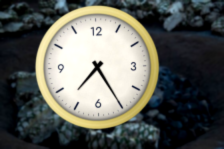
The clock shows {"hour": 7, "minute": 25}
